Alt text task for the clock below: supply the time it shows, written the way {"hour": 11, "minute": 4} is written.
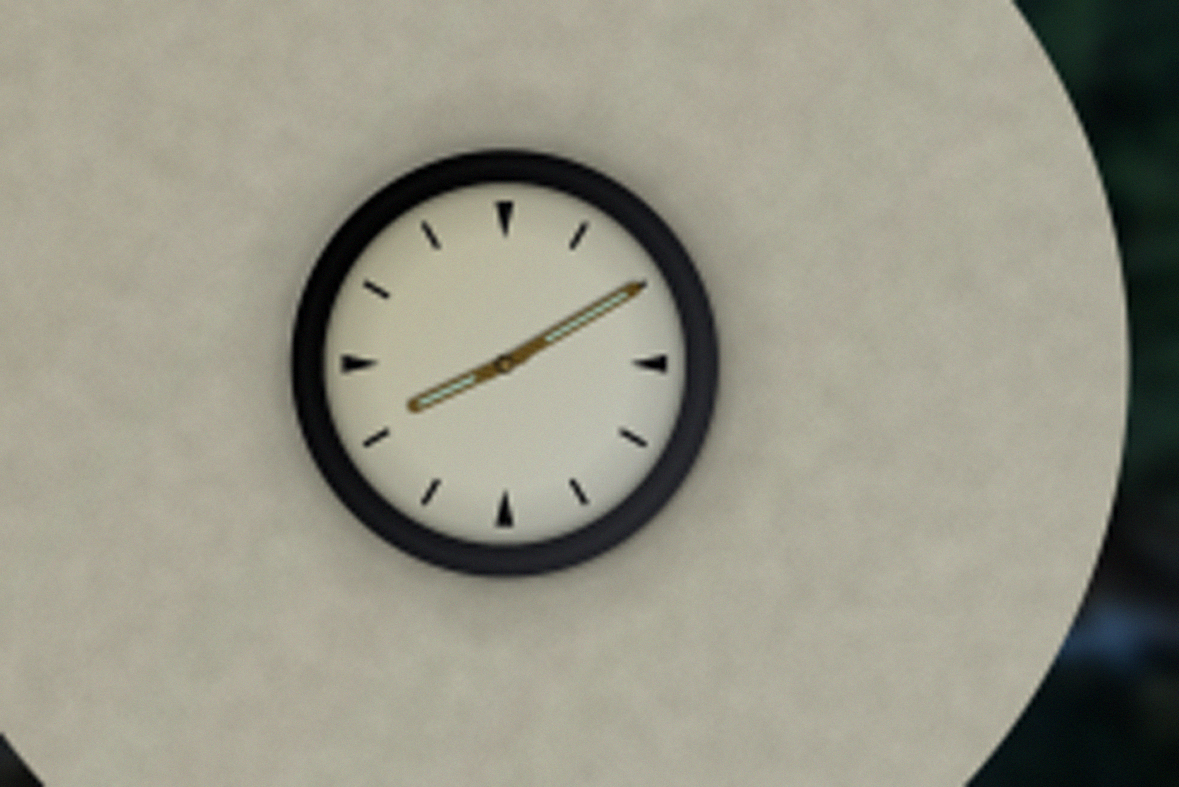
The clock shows {"hour": 8, "minute": 10}
